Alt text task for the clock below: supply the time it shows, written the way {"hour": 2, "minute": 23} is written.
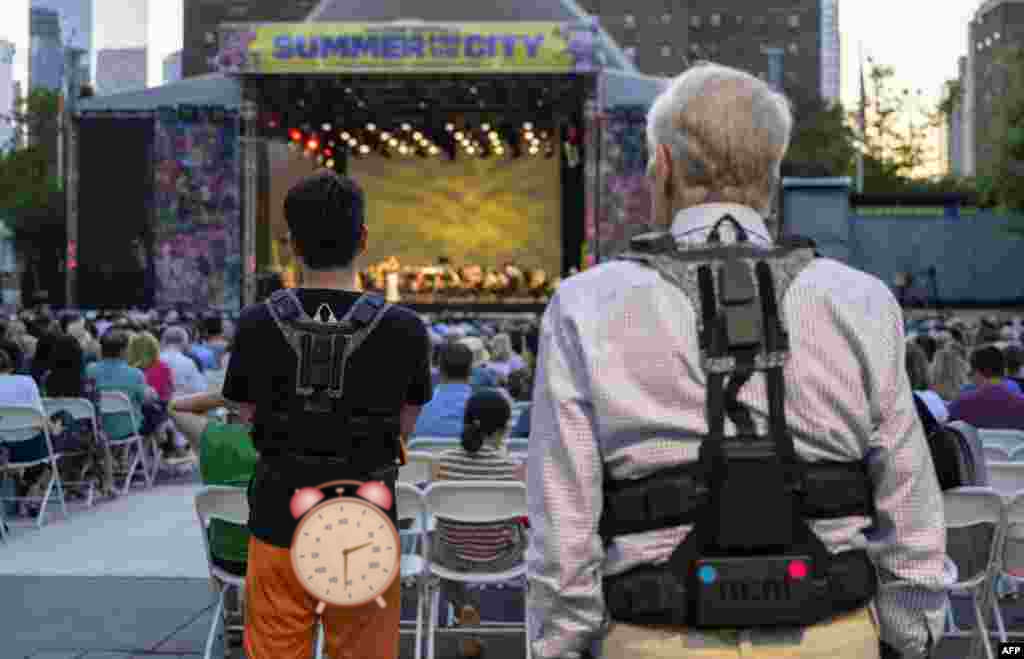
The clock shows {"hour": 2, "minute": 31}
